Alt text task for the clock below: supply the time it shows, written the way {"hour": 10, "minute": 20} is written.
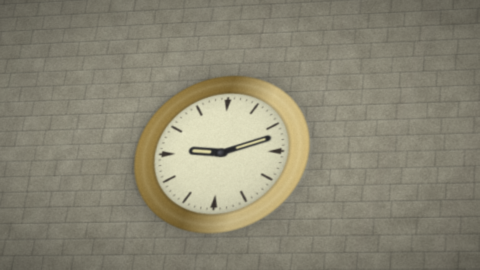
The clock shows {"hour": 9, "minute": 12}
